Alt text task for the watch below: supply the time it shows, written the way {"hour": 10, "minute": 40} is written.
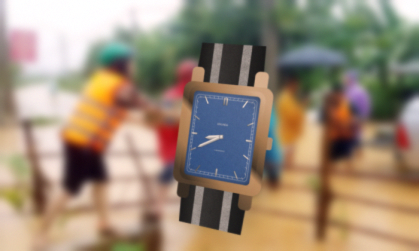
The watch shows {"hour": 8, "minute": 40}
